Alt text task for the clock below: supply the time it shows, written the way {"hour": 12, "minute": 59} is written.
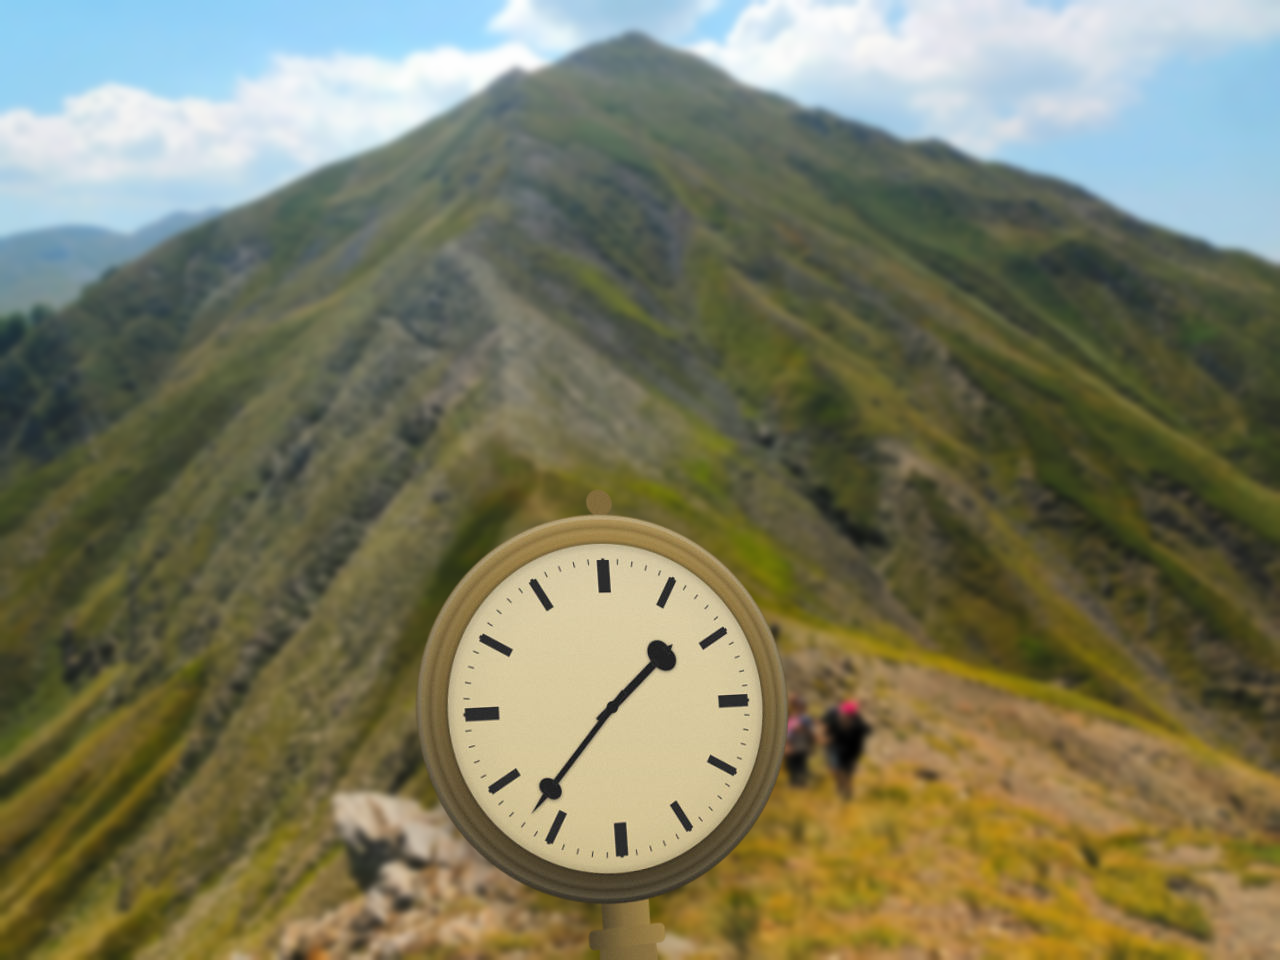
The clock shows {"hour": 1, "minute": 37}
